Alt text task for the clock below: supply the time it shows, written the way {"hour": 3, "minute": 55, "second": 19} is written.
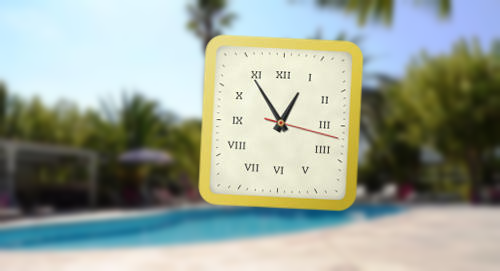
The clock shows {"hour": 12, "minute": 54, "second": 17}
